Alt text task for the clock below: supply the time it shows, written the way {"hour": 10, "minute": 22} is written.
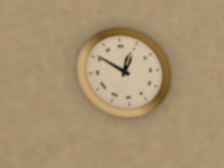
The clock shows {"hour": 12, "minute": 51}
